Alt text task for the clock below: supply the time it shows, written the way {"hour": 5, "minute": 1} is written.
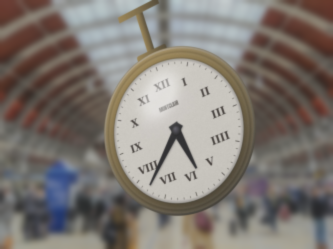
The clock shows {"hour": 5, "minute": 38}
